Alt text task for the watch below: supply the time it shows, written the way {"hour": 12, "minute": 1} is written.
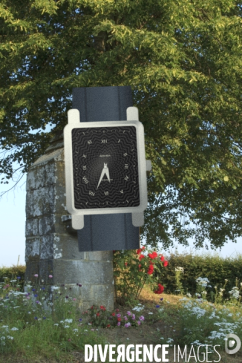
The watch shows {"hour": 5, "minute": 34}
